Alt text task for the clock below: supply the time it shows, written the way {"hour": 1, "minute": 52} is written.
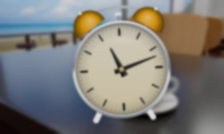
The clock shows {"hour": 11, "minute": 12}
